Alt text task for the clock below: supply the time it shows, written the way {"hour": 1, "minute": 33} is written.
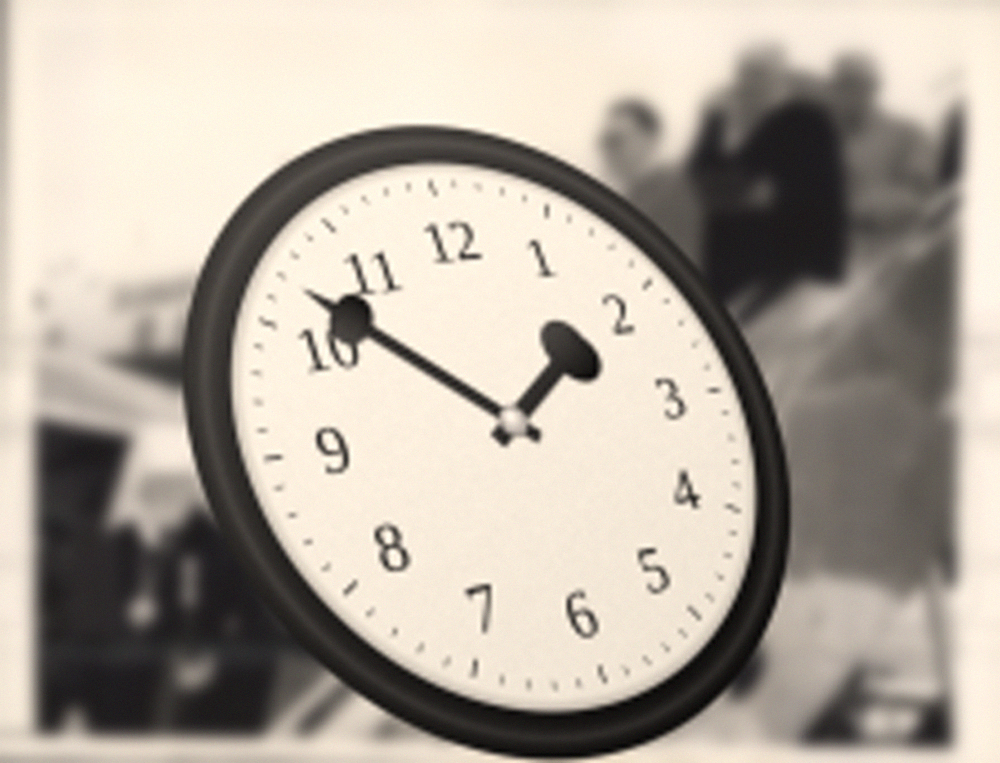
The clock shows {"hour": 1, "minute": 52}
